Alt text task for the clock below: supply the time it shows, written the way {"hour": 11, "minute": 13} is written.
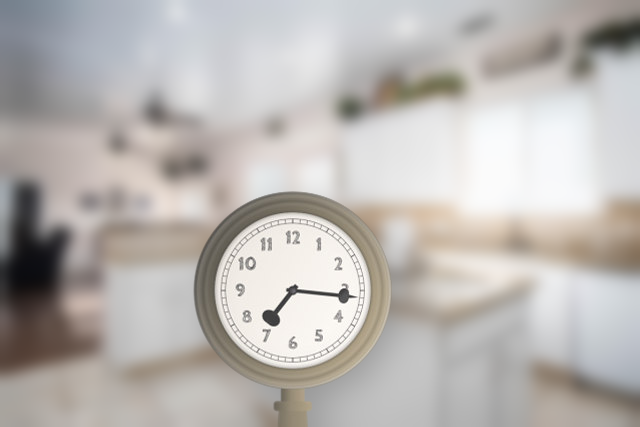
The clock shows {"hour": 7, "minute": 16}
